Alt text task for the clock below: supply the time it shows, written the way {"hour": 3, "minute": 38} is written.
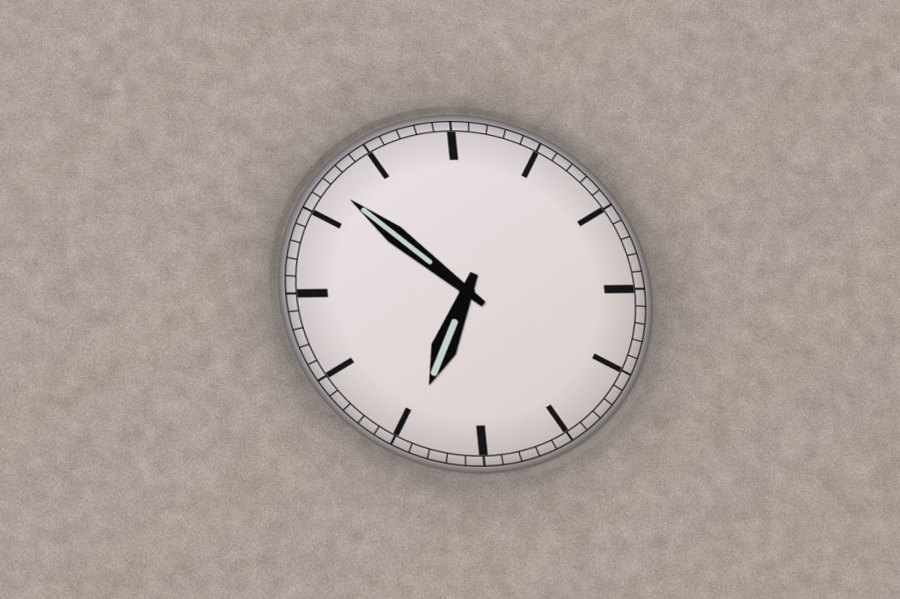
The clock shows {"hour": 6, "minute": 52}
